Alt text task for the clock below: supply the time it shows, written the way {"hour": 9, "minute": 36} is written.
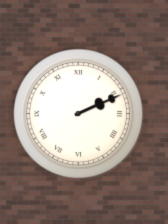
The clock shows {"hour": 2, "minute": 11}
